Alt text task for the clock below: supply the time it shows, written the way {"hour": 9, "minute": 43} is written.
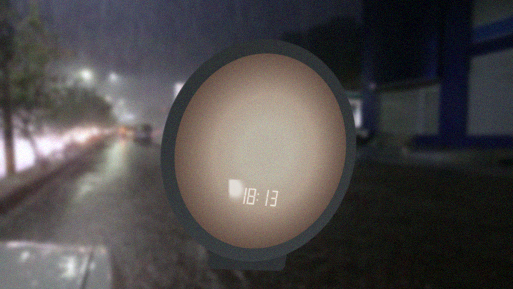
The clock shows {"hour": 18, "minute": 13}
